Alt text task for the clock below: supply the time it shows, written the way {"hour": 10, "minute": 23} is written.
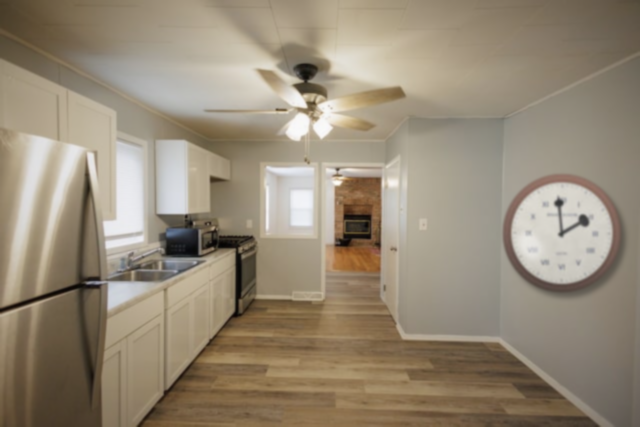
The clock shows {"hour": 1, "minute": 59}
